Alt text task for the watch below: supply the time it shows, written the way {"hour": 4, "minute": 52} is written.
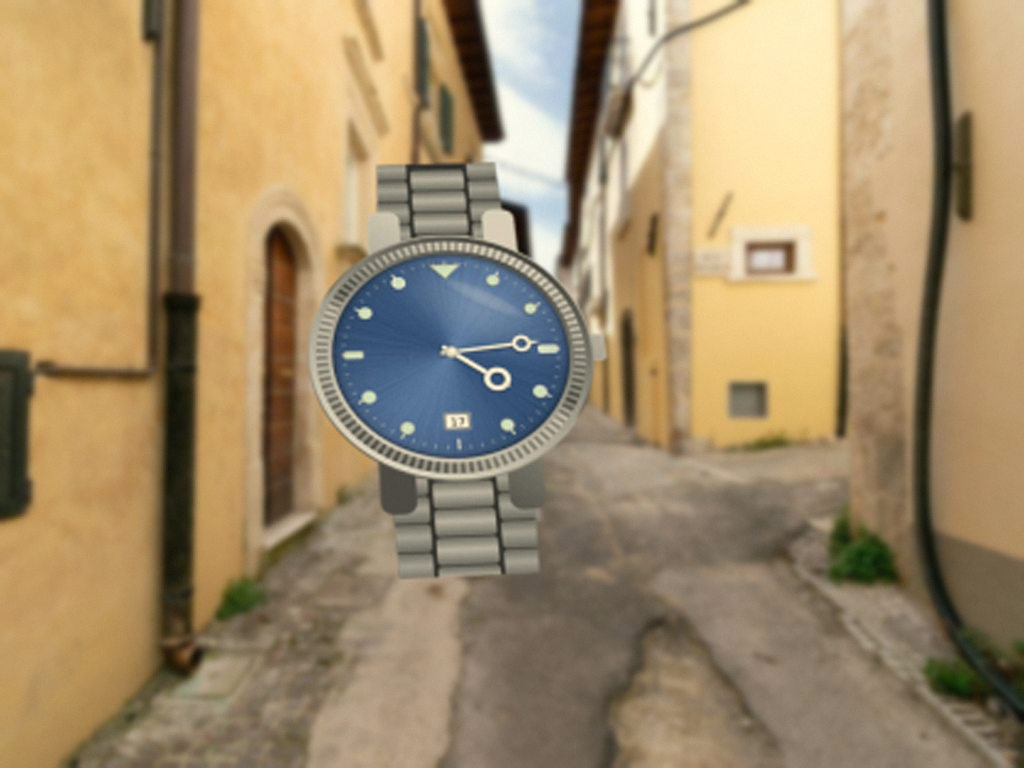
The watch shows {"hour": 4, "minute": 14}
